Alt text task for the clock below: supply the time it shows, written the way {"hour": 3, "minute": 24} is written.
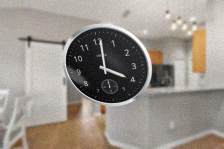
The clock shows {"hour": 4, "minute": 1}
